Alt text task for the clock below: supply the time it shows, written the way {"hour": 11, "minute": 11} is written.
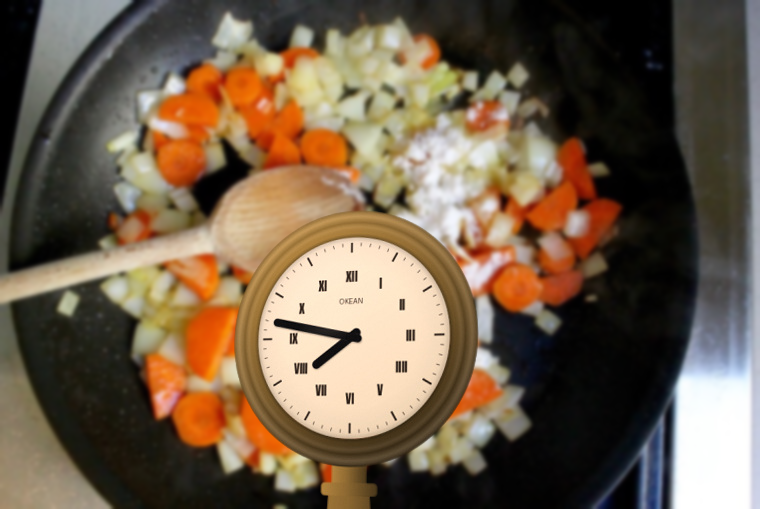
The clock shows {"hour": 7, "minute": 47}
